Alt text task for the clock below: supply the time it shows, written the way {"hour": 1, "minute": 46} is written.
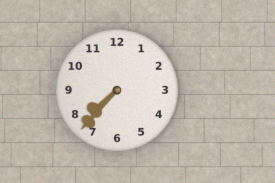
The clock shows {"hour": 7, "minute": 37}
